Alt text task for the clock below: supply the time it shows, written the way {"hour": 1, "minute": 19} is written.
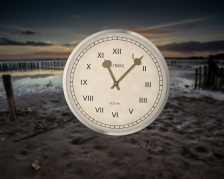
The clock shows {"hour": 11, "minute": 7}
